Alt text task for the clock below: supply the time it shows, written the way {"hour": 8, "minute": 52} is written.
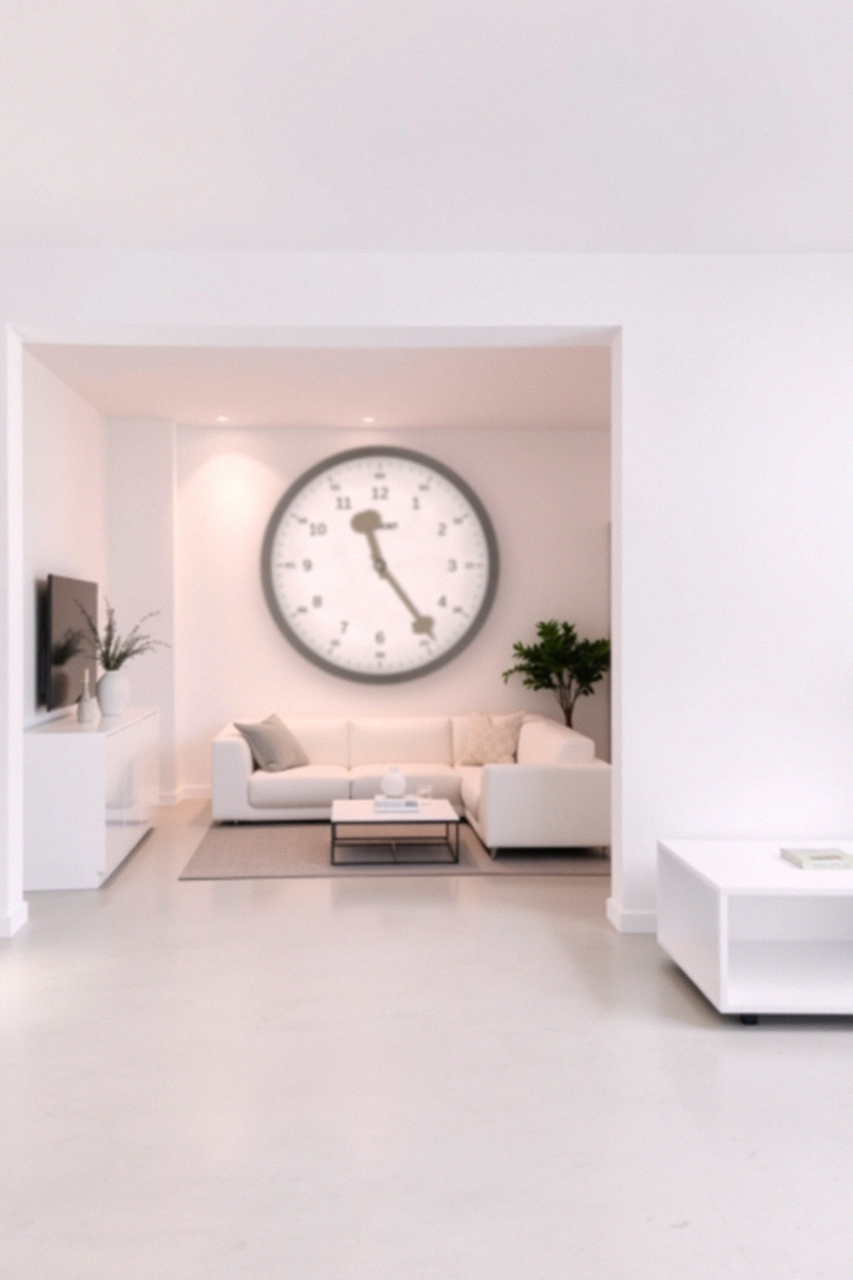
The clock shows {"hour": 11, "minute": 24}
